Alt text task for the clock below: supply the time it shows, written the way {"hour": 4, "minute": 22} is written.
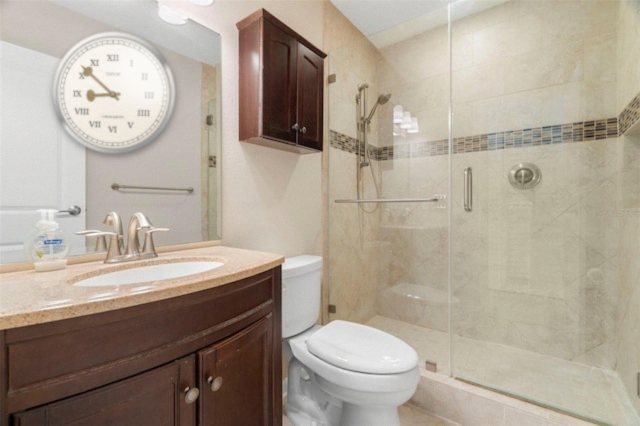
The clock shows {"hour": 8, "minute": 52}
